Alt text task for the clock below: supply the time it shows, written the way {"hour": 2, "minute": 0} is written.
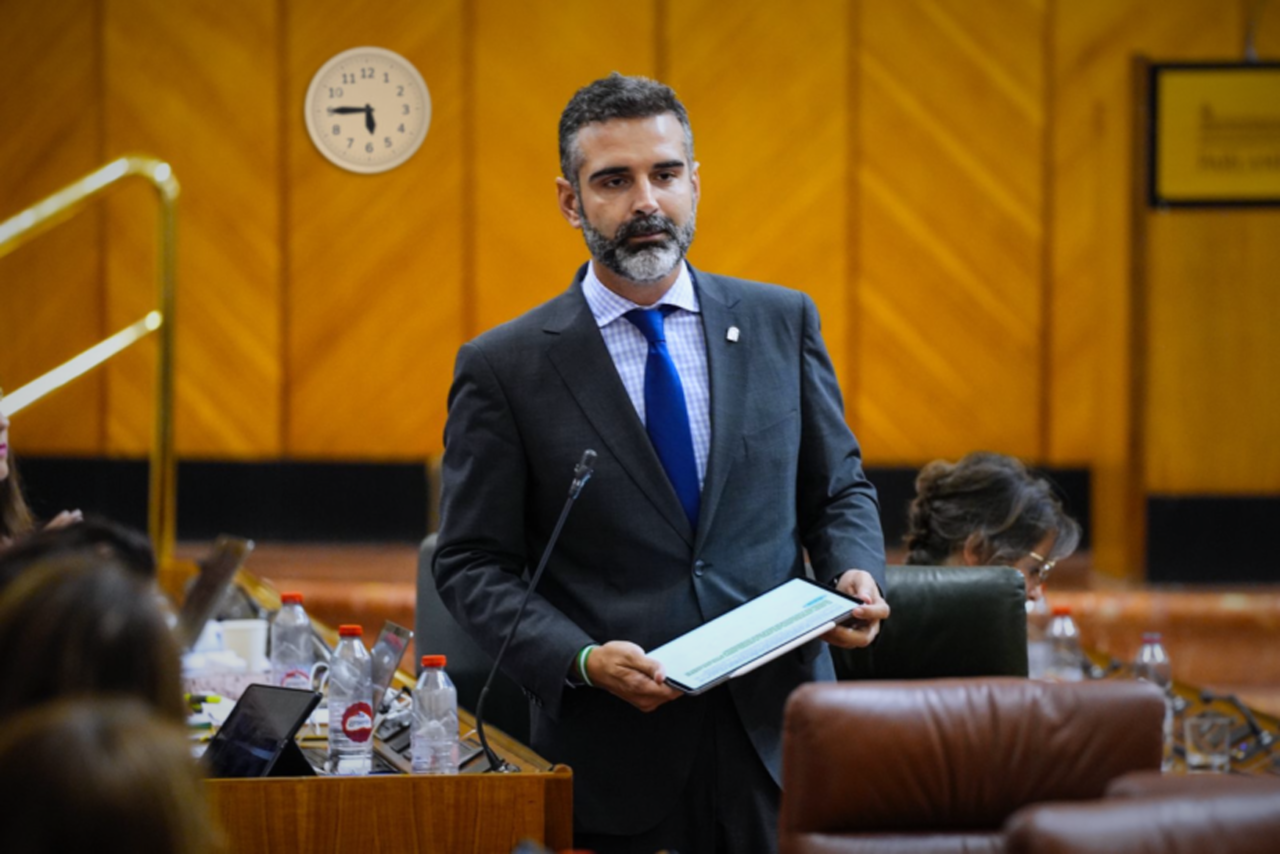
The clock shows {"hour": 5, "minute": 45}
